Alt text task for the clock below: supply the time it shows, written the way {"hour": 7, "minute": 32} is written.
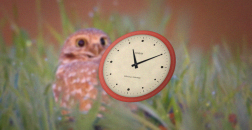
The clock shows {"hour": 11, "minute": 10}
